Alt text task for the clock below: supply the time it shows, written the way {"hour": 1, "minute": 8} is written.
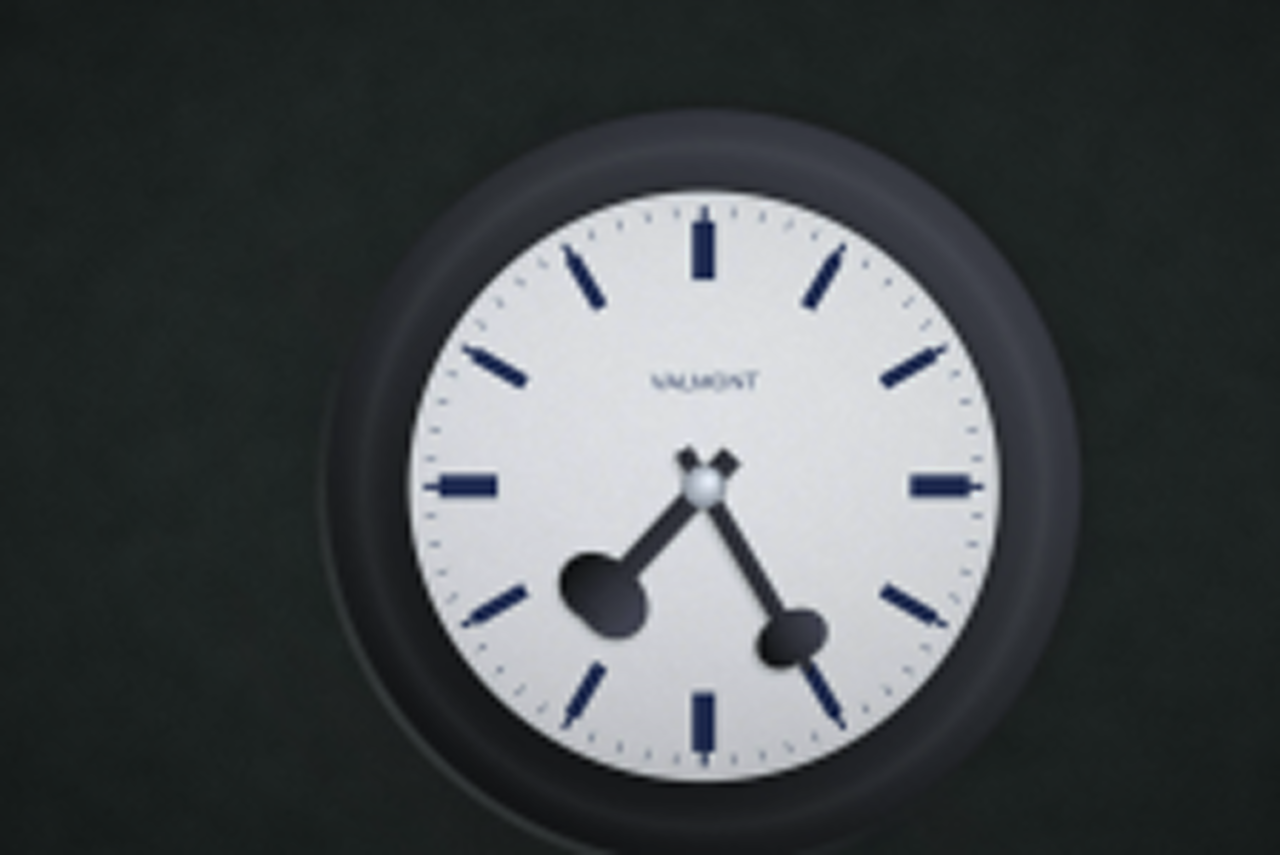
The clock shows {"hour": 7, "minute": 25}
